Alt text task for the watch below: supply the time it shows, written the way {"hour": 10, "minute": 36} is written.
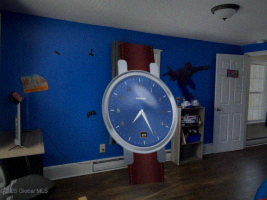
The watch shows {"hour": 7, "minute": 26}
